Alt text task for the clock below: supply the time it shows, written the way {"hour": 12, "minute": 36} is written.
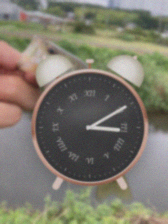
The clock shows {"hour": 3, "minute": 10}
